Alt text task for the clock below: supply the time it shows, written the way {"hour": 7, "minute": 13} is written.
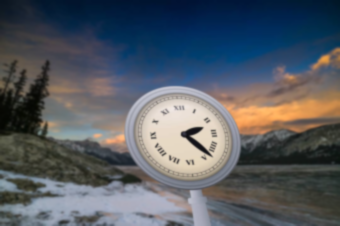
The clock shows {"hour": 2, "minute": 23}
